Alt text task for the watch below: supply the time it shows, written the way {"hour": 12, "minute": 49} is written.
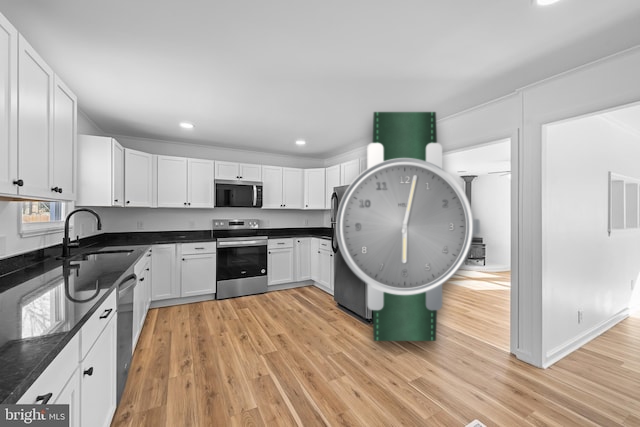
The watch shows {"hour": 6, "minute": 2}
